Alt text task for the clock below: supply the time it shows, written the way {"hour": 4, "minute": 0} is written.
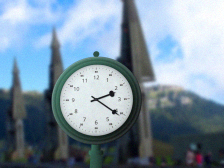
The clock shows {"hour": 2, "minute": 21}
